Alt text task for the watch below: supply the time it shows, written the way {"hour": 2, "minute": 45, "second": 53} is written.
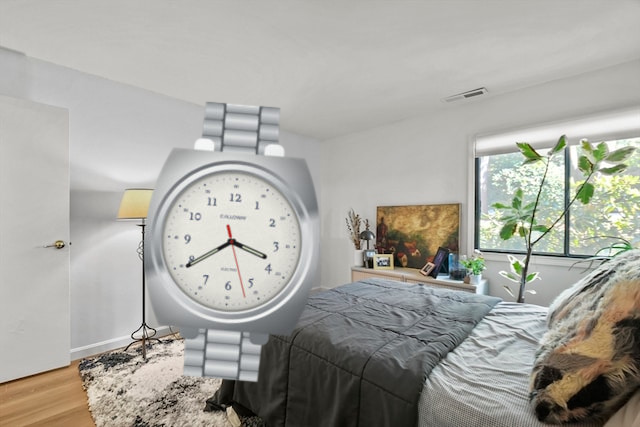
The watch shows {"hour": 3, "minute": 39, "second": 27}
